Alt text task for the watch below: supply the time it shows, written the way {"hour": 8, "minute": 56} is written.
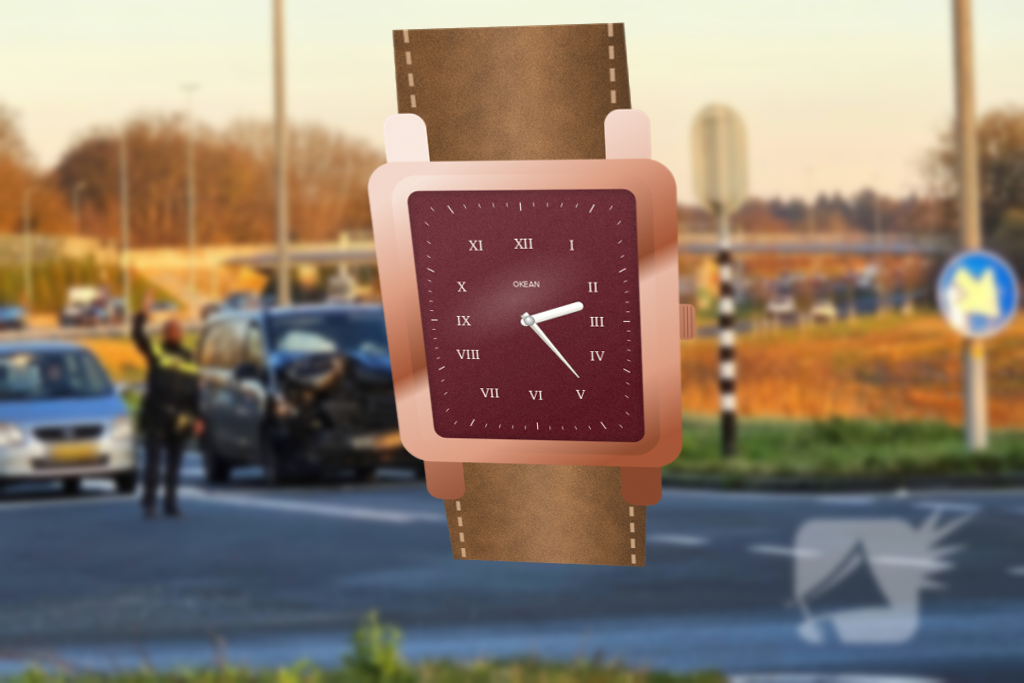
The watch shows {"hour": 2, "minute": 24}
